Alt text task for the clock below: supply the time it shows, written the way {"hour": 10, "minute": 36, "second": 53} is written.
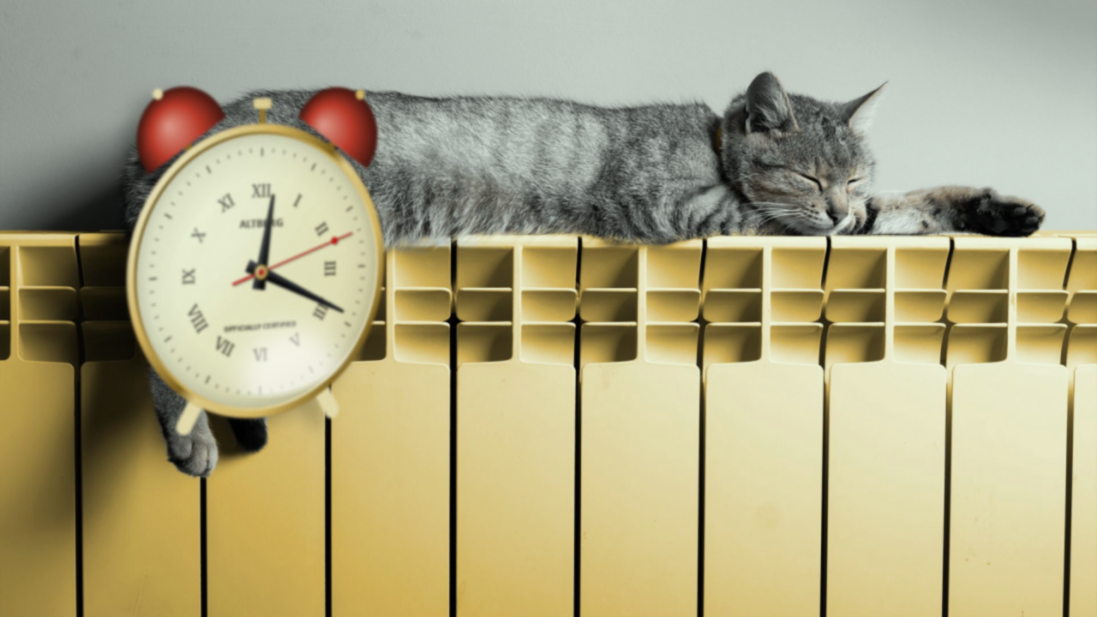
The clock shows {"hour": 12, "minute": 19, "second": 12}
